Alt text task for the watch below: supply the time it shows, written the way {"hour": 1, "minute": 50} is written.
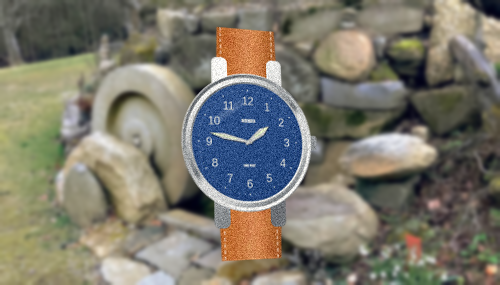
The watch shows {"hour": 1, "minute": 47}
